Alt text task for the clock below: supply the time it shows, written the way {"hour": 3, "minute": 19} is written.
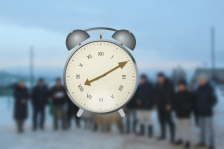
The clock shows {"hour": 8, "minute": 10}
